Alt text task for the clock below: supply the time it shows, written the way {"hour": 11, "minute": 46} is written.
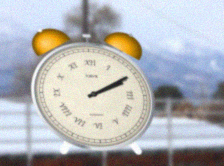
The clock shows {"hour": 2, "minute": 10}
